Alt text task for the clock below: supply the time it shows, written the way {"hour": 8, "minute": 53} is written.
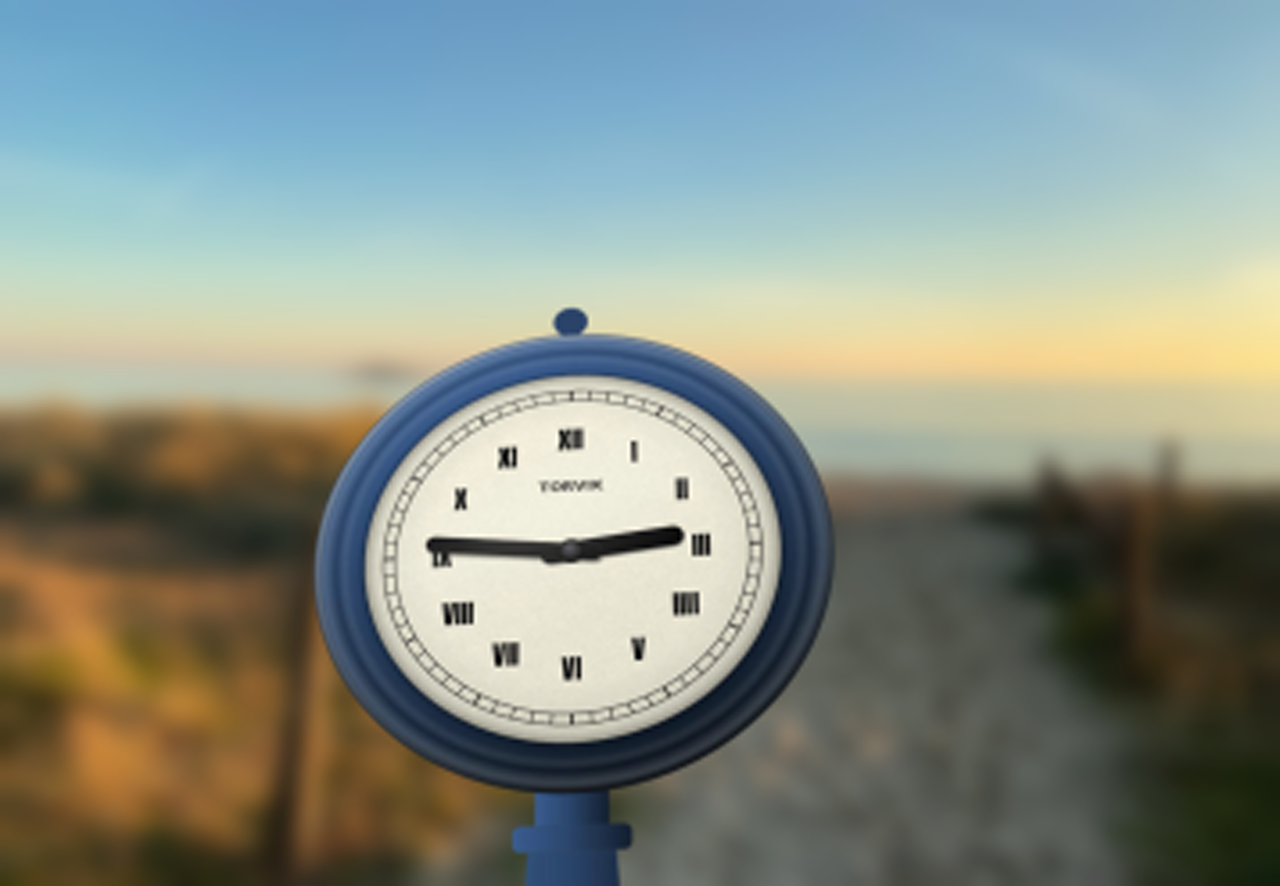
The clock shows {"hour": 2, "minute": 46}
